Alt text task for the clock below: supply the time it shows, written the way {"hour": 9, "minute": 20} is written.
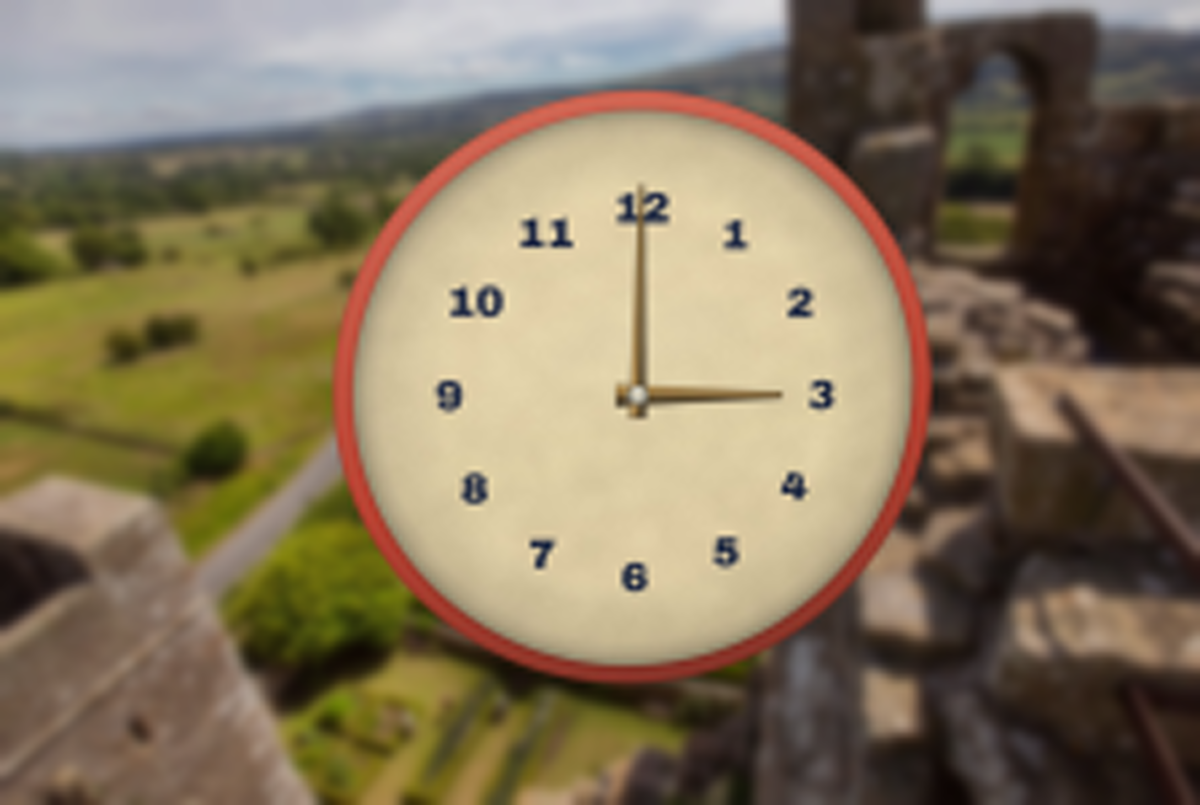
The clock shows {"hour": 3, "minute": 0}
